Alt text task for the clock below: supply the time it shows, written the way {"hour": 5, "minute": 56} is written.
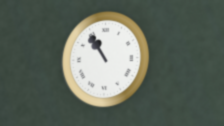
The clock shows {"hour": 10, "minute": 54}
